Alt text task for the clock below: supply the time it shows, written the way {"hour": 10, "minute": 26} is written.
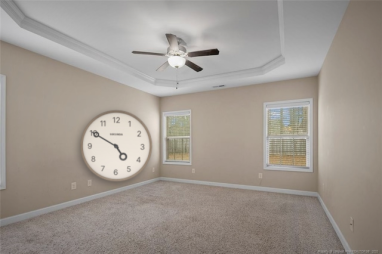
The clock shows {"hour": 4, "minute": 50}
